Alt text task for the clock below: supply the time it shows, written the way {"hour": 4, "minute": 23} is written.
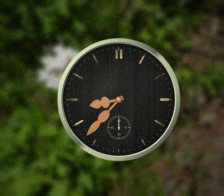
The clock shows {"hour": 8, "minute": 37}
